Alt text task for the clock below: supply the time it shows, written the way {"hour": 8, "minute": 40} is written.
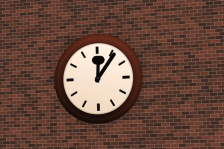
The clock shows {"hour": 12, "minute": 6}
